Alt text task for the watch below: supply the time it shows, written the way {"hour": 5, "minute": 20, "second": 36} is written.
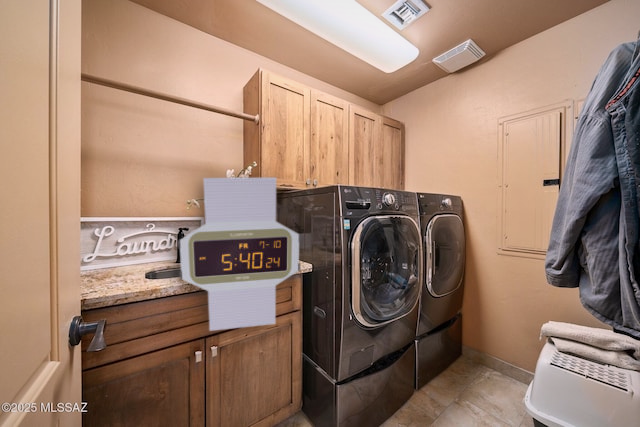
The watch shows {"hour": 5, "minute": 40, "second": 24}
